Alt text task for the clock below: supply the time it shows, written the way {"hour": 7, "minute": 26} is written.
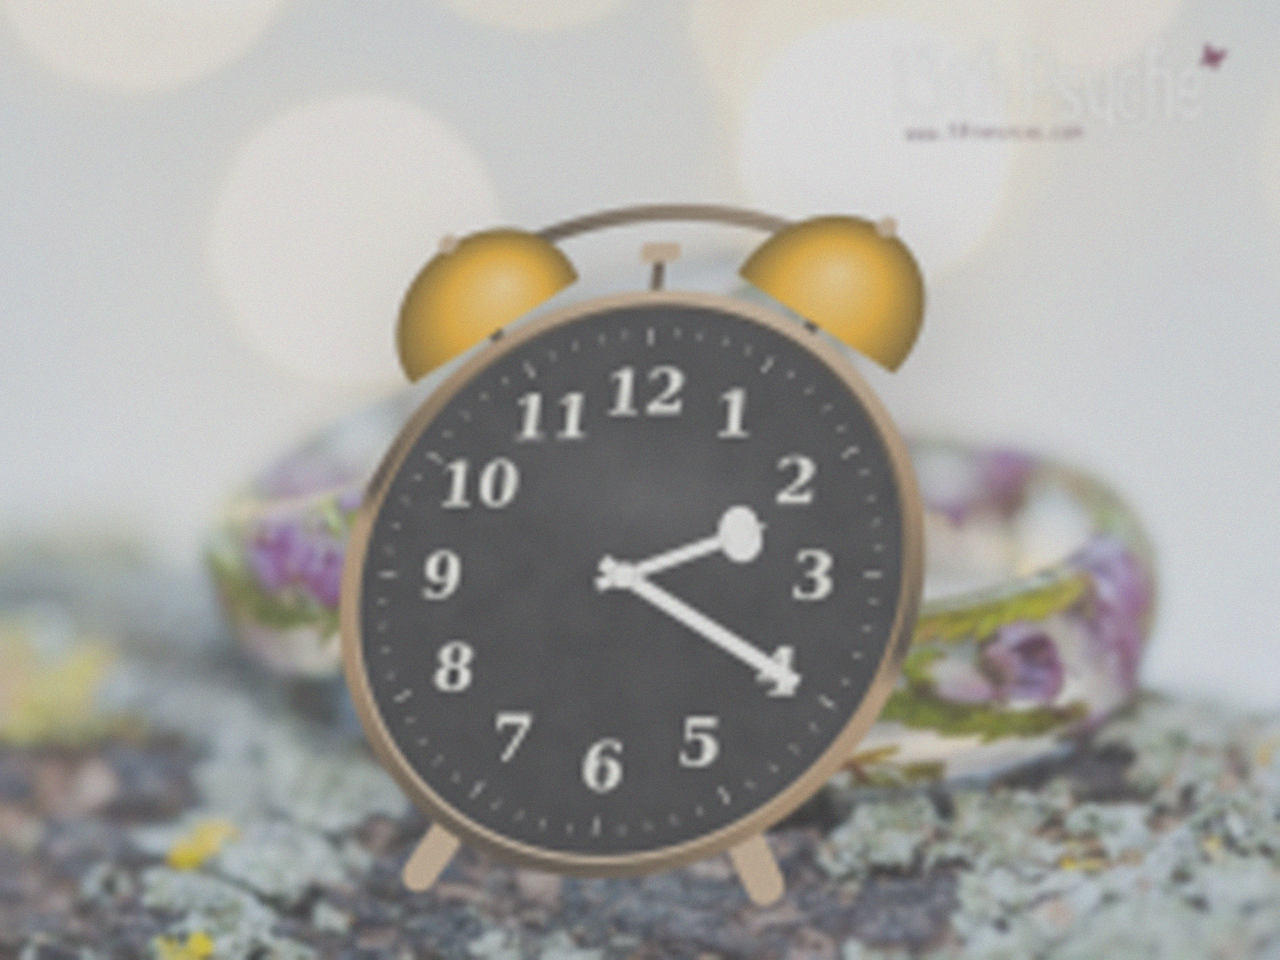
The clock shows {"hour": 2, "minute": 20}
